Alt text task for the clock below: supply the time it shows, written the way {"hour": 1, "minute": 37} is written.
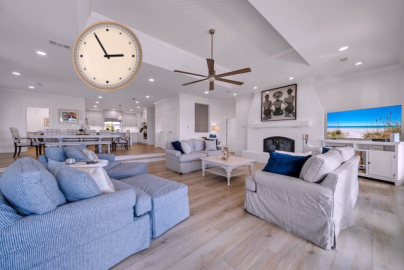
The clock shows {"hour": 2, "minute": 55}
